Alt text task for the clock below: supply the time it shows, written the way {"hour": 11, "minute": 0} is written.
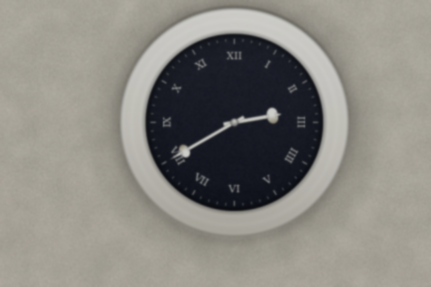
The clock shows {"hour": 2, "minute": 40}
